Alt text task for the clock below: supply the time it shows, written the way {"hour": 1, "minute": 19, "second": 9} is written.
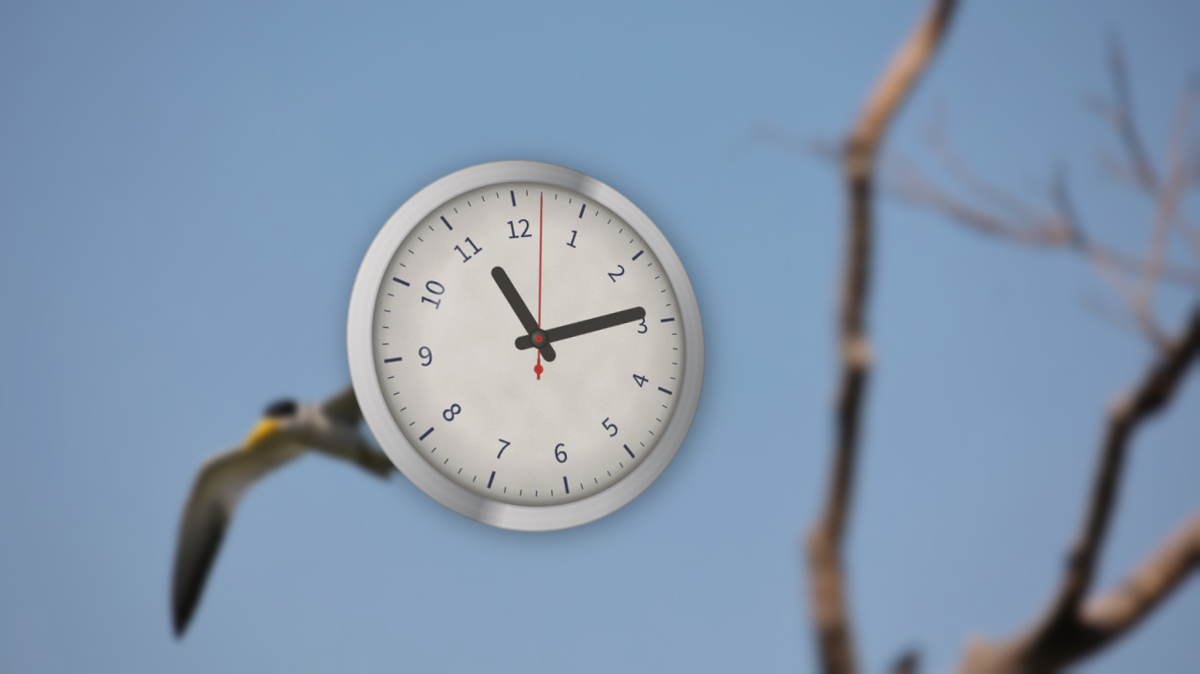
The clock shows {"hour": 11, "minute": 14, "second": 2}
